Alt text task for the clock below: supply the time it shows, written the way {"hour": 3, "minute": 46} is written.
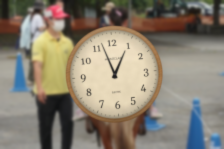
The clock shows {"hour": 12, "minute": 57}
